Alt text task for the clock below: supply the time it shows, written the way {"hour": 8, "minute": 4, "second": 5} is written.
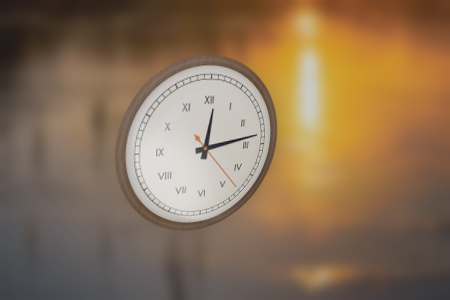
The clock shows {"hour": 12, "minute": 13, "second": 23}
